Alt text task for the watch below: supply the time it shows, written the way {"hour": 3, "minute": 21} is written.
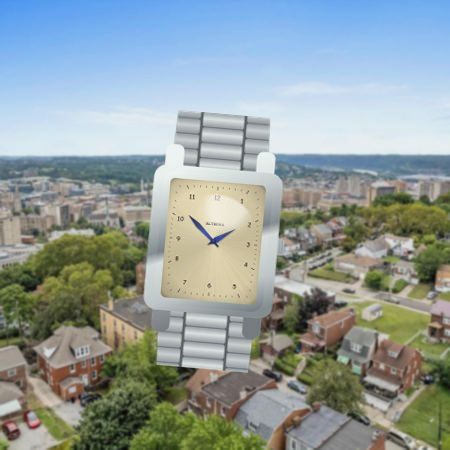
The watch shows {"hour": 1, "minute": 52}
